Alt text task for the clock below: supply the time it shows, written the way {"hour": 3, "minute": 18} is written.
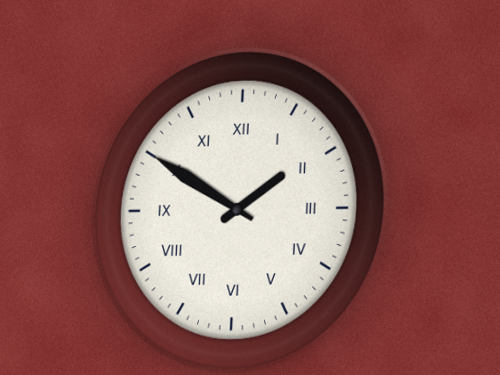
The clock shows {"hour": 1, "minute": 50}
